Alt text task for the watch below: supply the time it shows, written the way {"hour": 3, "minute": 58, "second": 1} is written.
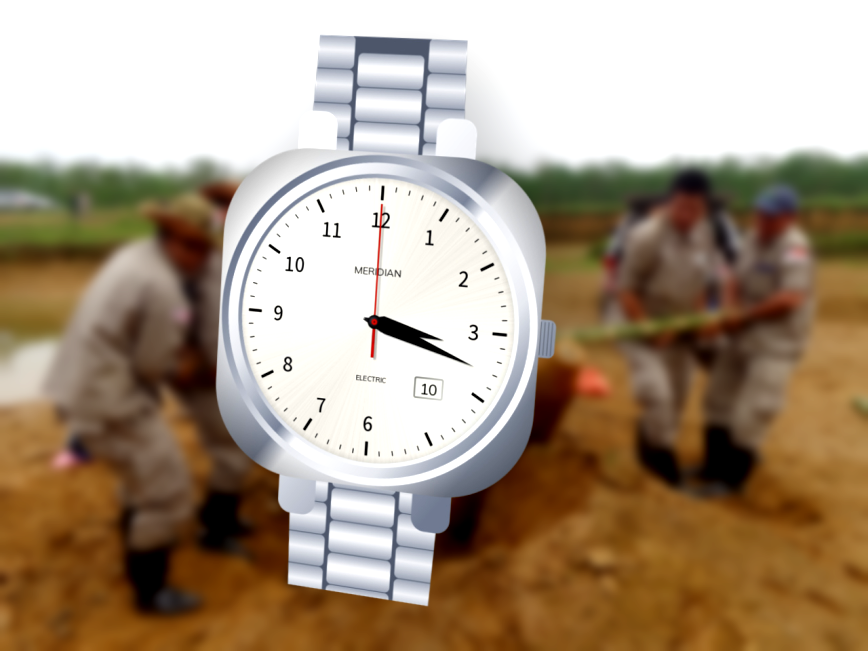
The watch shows {"hour": 3, "minute": 18, "second": 0}
